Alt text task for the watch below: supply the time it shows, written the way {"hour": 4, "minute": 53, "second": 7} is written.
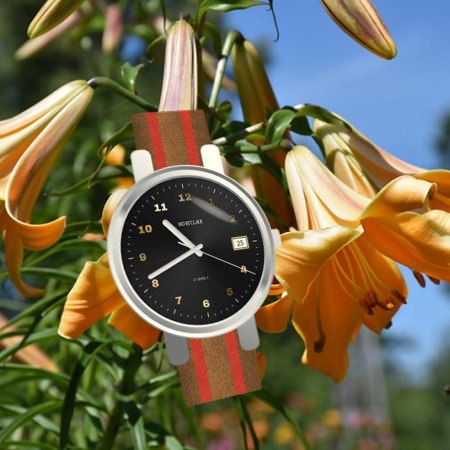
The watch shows {"hour": 10, "minute": 41, "second": 20}
